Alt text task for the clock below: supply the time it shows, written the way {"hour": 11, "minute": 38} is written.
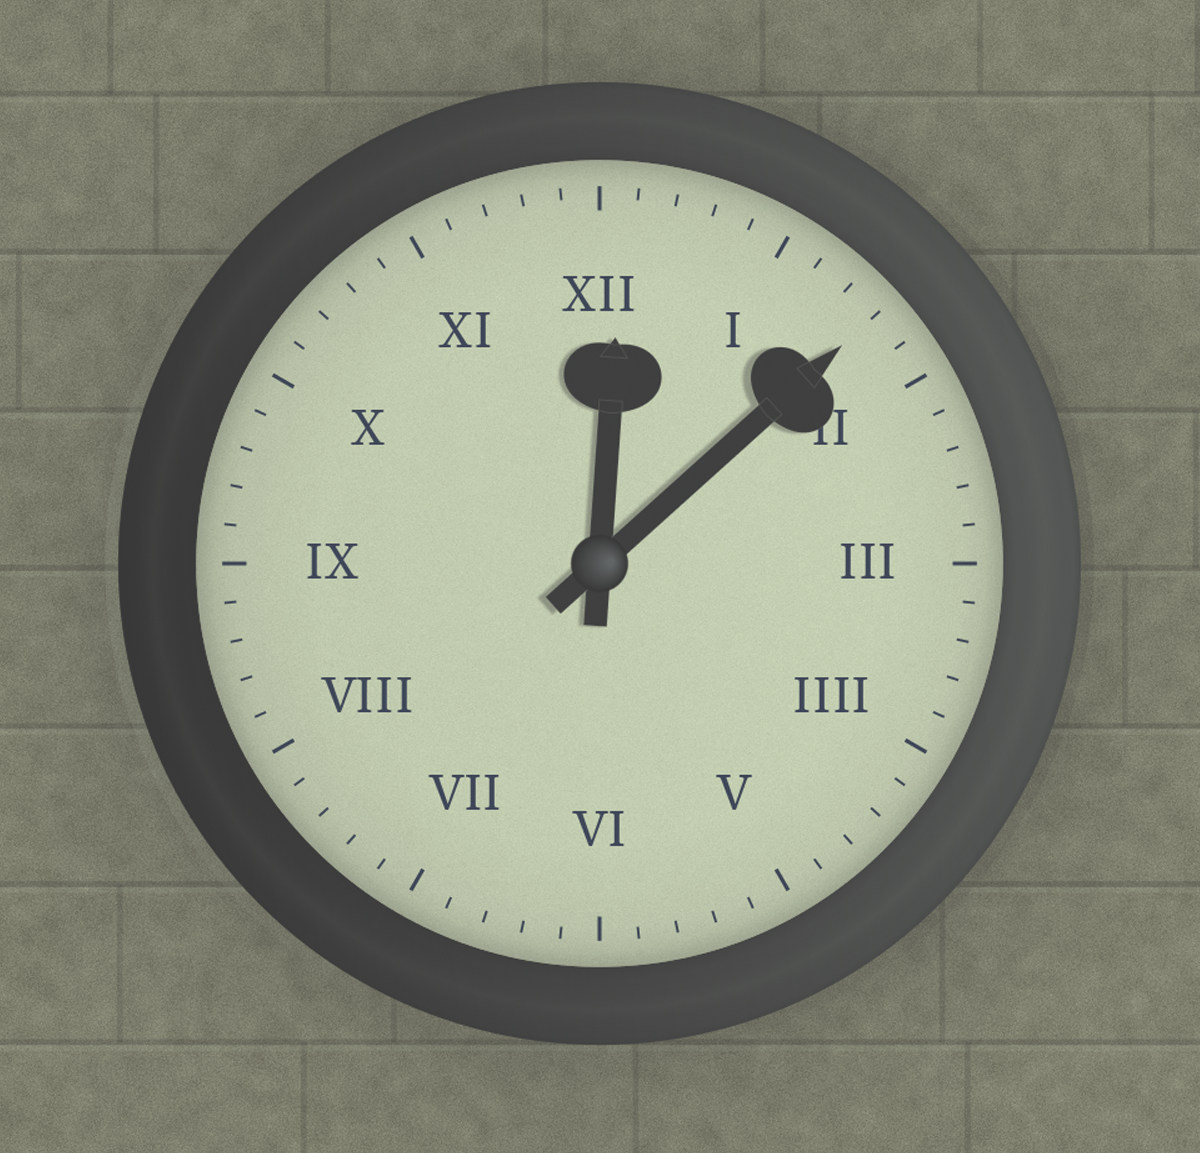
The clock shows {"hour": 12, "minute": 8}
